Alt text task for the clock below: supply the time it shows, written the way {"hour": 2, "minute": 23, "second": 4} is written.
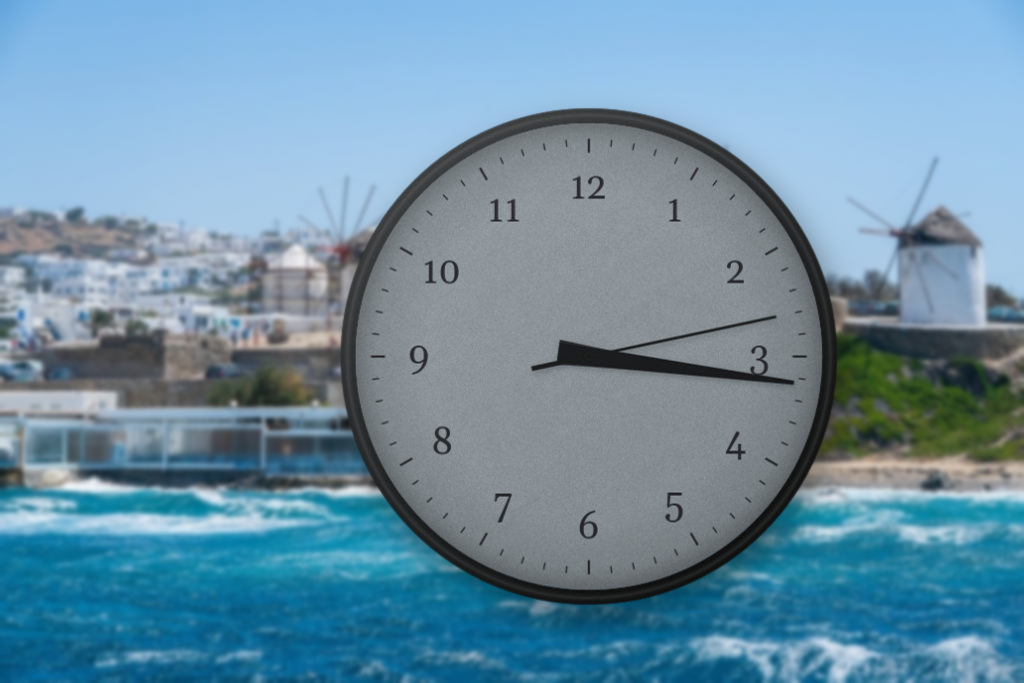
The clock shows {"hour": 3, "minute": 16, "second": 13}
